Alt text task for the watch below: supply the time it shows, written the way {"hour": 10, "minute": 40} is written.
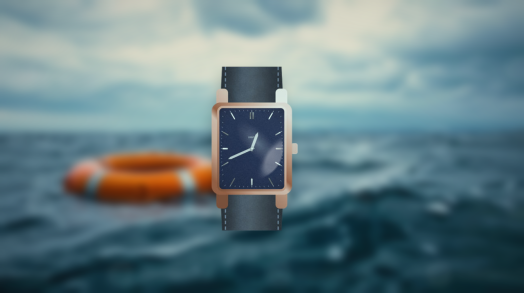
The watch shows {"hour": 12, "minute": 41}
